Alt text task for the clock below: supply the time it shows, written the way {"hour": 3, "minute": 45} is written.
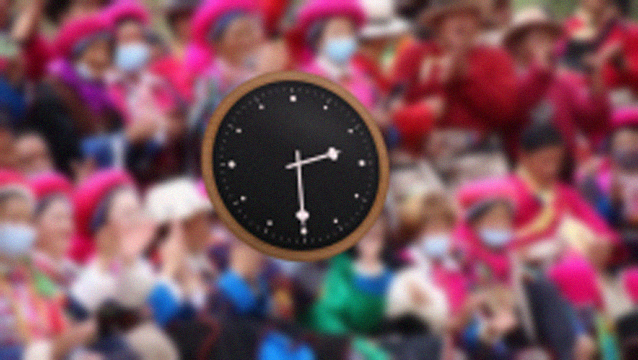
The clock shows {"hour": 2, "minute": 30}
